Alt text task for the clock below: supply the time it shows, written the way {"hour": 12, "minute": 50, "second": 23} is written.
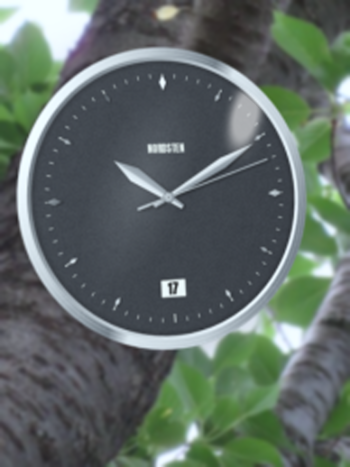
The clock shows {"hour": 10, "minute": 10, "second": 12}
